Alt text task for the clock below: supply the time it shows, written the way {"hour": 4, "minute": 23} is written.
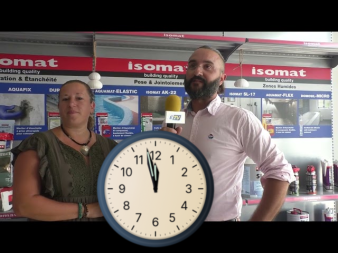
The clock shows {"hour": 11, "minute": 58}
